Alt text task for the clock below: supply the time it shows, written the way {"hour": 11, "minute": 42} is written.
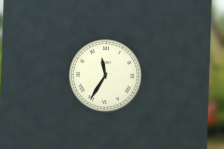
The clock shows {"hour": 11, "minute": 35}
